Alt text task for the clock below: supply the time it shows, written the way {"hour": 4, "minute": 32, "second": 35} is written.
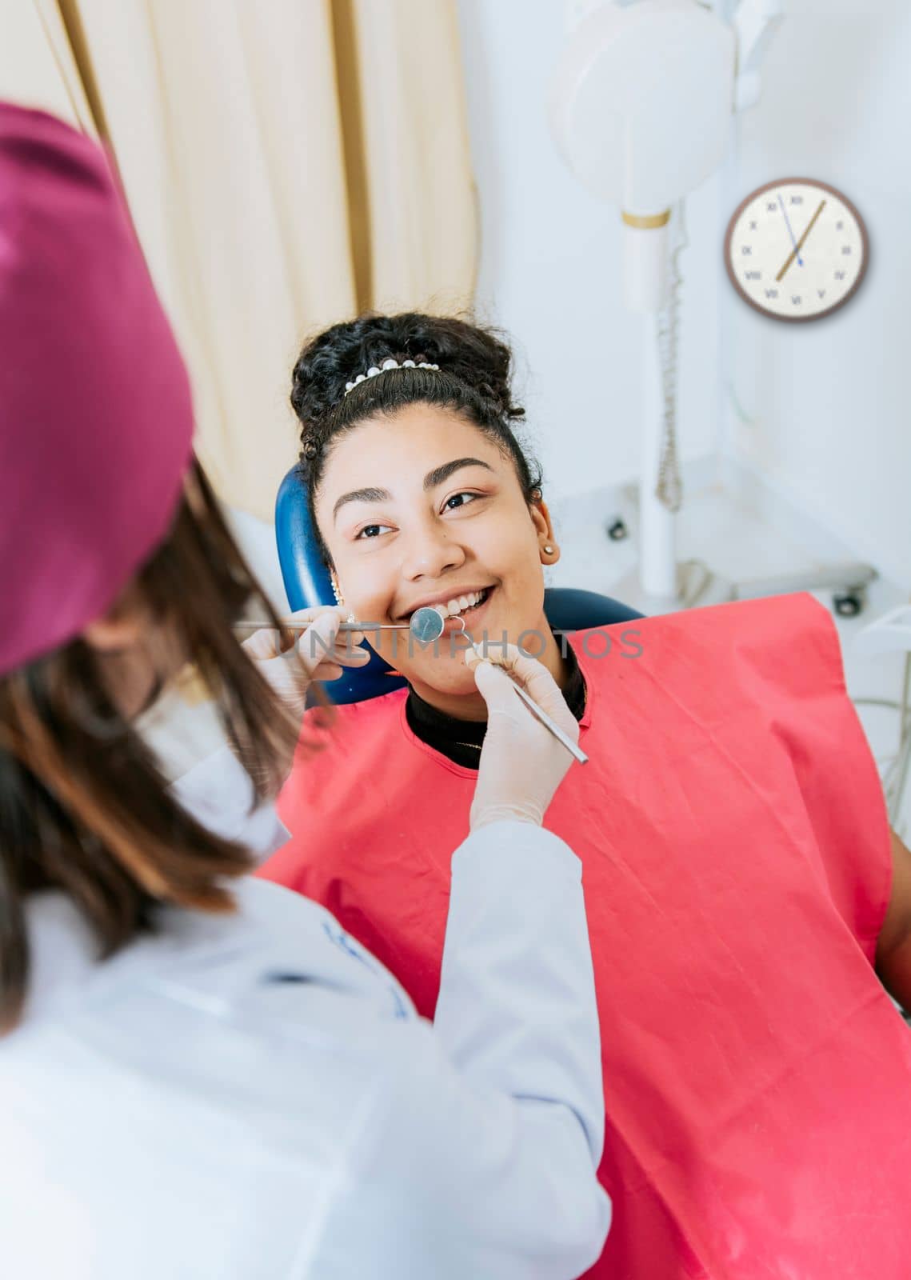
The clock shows {"hour": 7, "minute": 4, "second": 57}
